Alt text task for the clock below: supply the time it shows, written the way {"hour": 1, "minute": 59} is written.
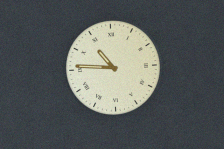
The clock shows {"hour": 10, "minute": 46}
